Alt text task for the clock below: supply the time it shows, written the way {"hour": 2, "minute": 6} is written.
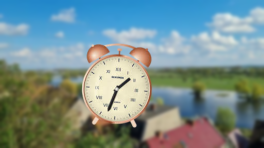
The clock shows {"hour": 1, "minute": 33}
